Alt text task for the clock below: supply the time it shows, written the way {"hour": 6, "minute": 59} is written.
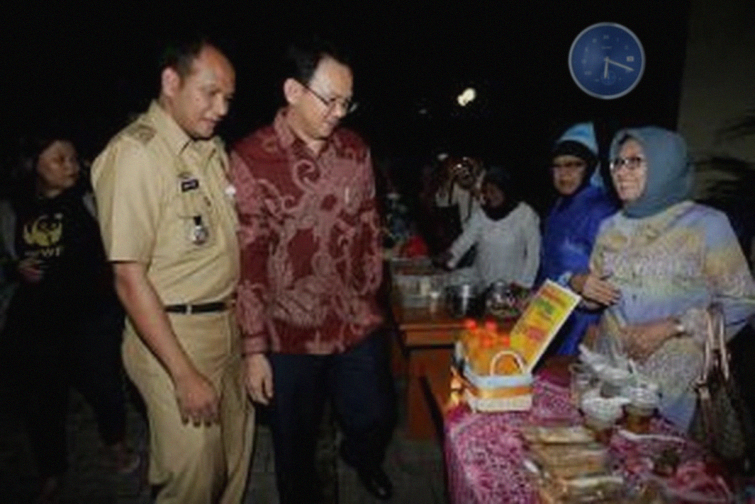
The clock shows {"hour": 6, "minute": 19}
